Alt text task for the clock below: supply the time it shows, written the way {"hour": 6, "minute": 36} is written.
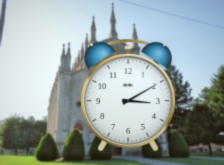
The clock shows {"hour": 3, "minute": 10}
